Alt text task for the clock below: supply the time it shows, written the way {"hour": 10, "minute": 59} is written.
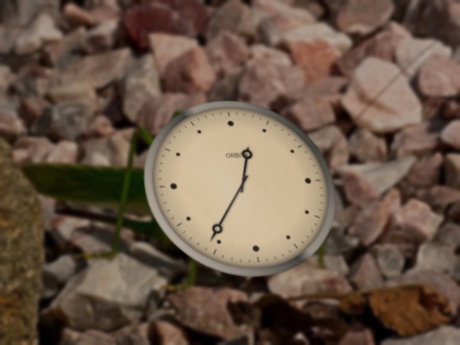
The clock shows {"hour": 12, "minute": 36}
